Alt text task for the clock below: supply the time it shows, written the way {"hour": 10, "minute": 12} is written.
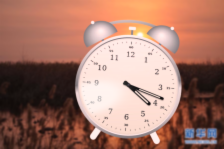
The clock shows {"hour": 4, "minute": 18}
